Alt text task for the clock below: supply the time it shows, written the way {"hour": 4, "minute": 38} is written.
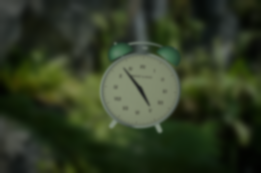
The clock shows {"hour": 4, "minute": 53}
